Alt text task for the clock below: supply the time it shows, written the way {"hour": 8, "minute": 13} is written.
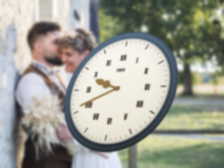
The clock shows {"hour": 9, "minute": 41}
